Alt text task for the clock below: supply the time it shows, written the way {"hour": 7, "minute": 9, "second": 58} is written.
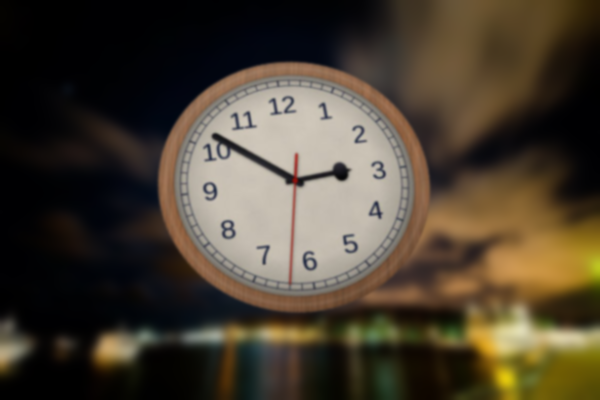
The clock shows {"hour": 2, "minute": 51, "second": 32}
